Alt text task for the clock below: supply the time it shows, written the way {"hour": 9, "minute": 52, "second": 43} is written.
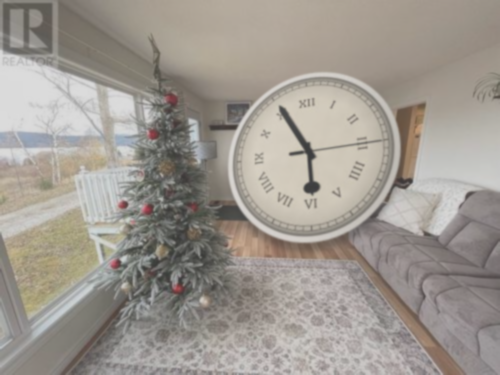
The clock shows {"hour": 5, "minute": 55, "second": 15}
